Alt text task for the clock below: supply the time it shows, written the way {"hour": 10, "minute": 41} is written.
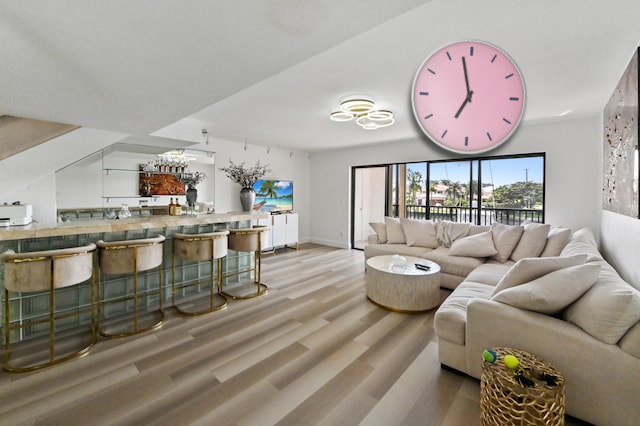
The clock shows {"hour": 6, "minute": 58}
